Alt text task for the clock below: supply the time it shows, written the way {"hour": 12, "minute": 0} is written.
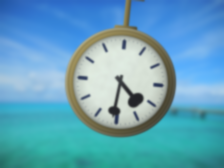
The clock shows {"hour": 4, "minute": 31}
